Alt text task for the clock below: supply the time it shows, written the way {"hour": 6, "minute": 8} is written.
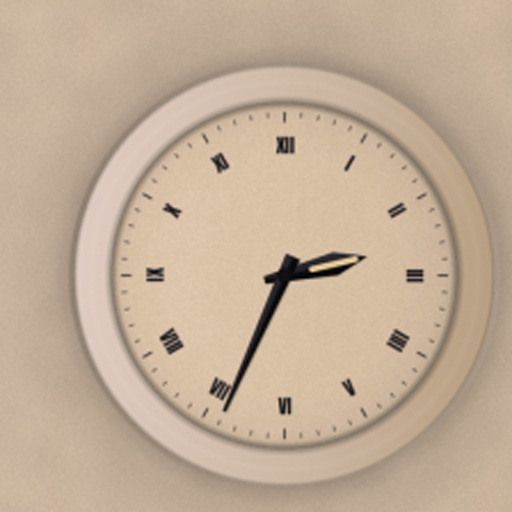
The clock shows {"hour": 2, "minute": 34}
